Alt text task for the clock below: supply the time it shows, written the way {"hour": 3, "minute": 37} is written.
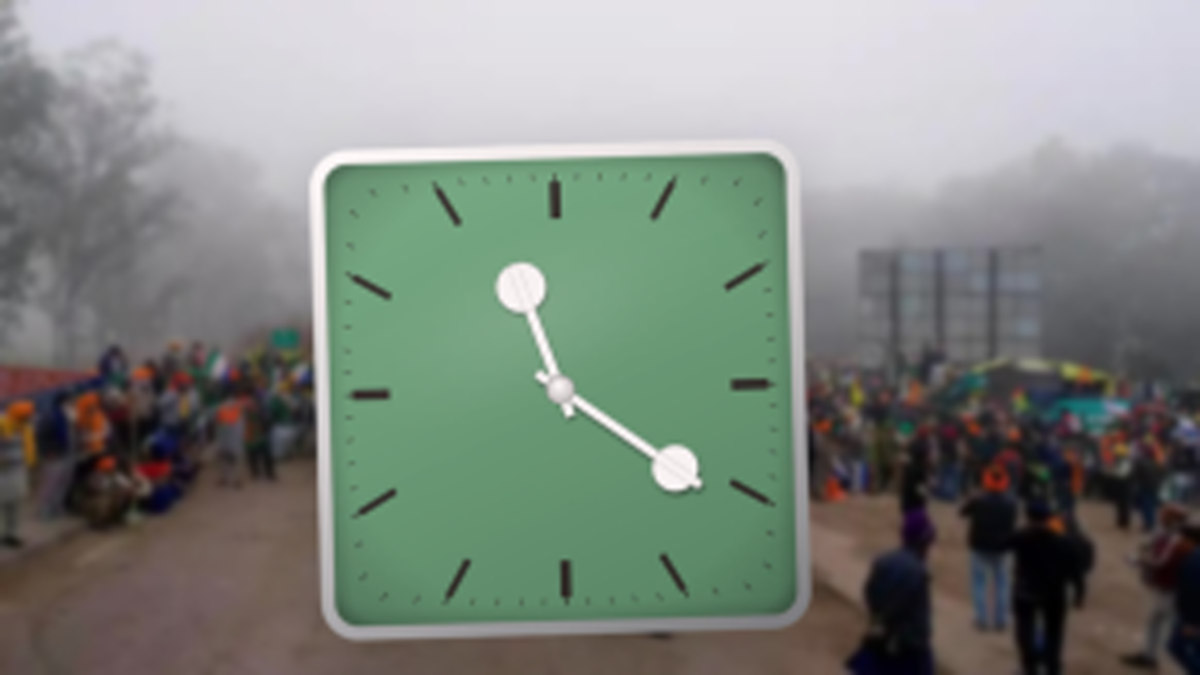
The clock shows {"hour": 11, "minute": 21}
